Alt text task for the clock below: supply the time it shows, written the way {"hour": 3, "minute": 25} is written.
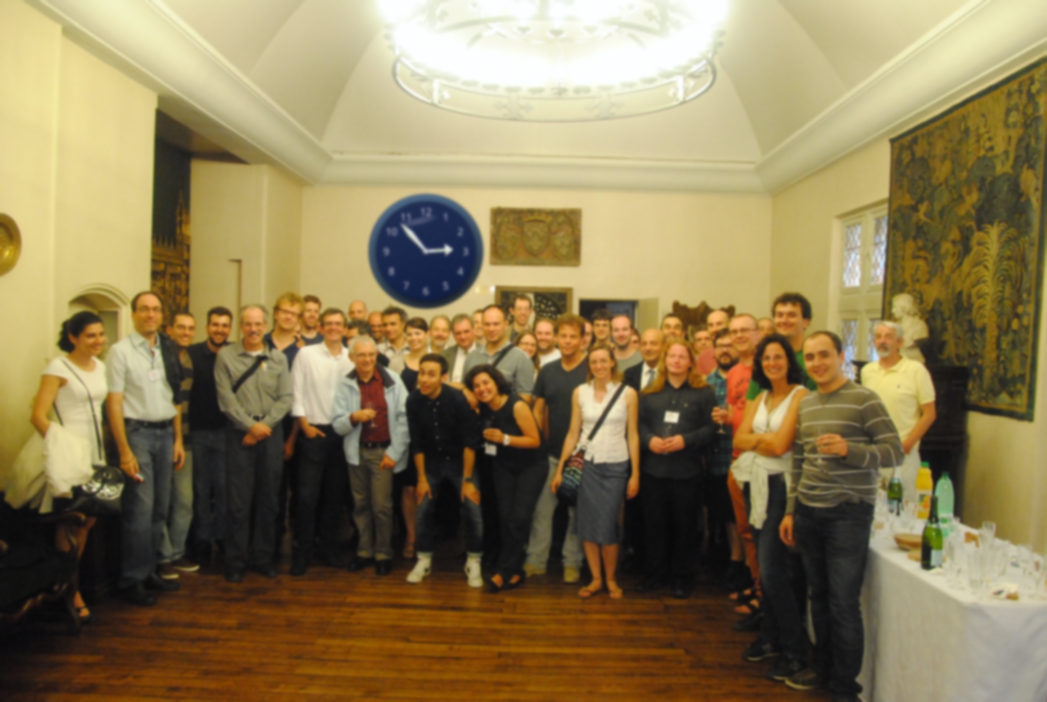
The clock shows {"hour": 2, "minute": 53}
